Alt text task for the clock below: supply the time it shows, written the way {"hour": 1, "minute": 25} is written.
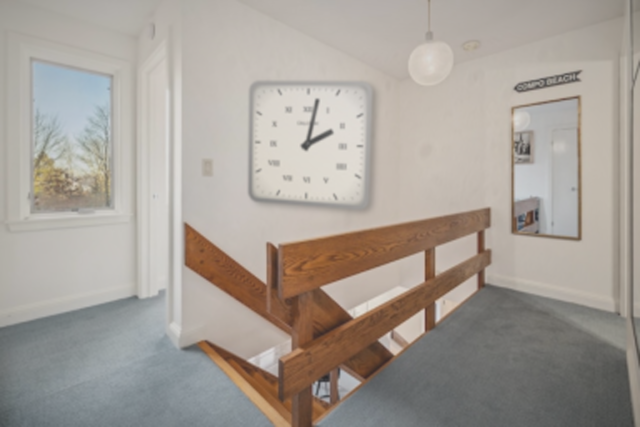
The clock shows {"hour": 2, "minute": 2}
